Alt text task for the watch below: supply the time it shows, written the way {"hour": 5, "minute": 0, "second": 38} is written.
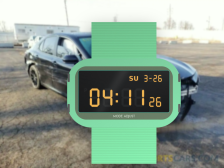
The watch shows {"hour": 4, "minute": 11, "second": 26}
